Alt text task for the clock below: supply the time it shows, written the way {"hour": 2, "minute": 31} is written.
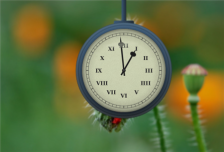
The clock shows {"hour": 12, "minute": 59}
